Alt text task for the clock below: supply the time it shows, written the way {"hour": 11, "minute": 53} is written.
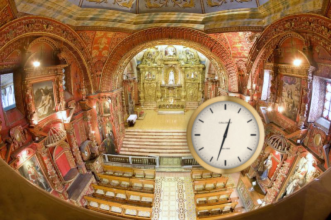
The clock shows {"hour": 12, "minute": 33}
